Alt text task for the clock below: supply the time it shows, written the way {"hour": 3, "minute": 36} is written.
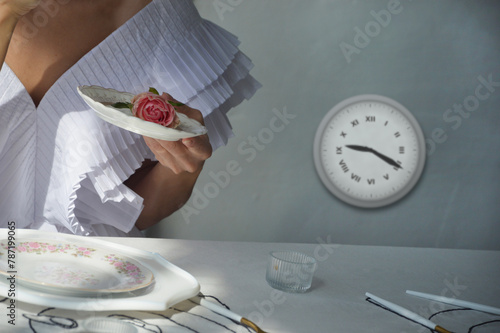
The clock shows {"hour": 9, "minute": 20}
